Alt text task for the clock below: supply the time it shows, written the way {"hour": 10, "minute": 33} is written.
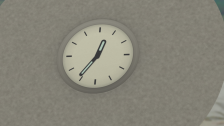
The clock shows {"hour": 12, "minute": 36}
